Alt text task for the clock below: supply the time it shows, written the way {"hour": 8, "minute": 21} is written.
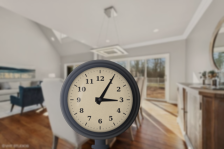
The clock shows {"hour": 3, "minute": 5}
